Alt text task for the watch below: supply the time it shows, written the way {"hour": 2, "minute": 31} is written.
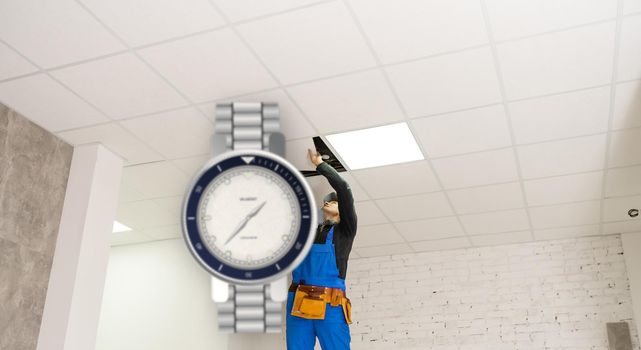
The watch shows {"hour": 1, "minute": 37}
